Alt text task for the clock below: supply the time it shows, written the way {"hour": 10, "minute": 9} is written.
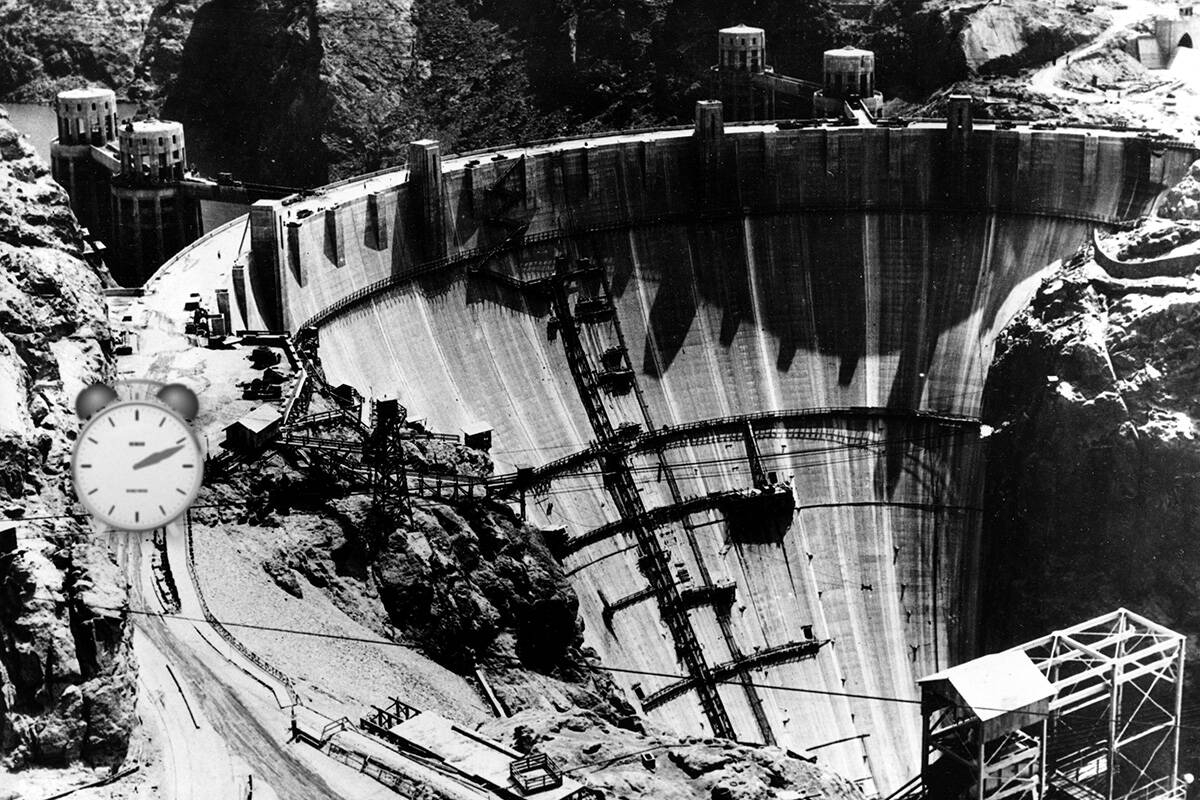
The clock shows {"hour": 2, "minute": 11}
